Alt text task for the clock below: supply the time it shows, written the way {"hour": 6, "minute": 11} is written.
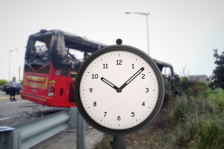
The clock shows {"hour": 10, "minute": 8}
